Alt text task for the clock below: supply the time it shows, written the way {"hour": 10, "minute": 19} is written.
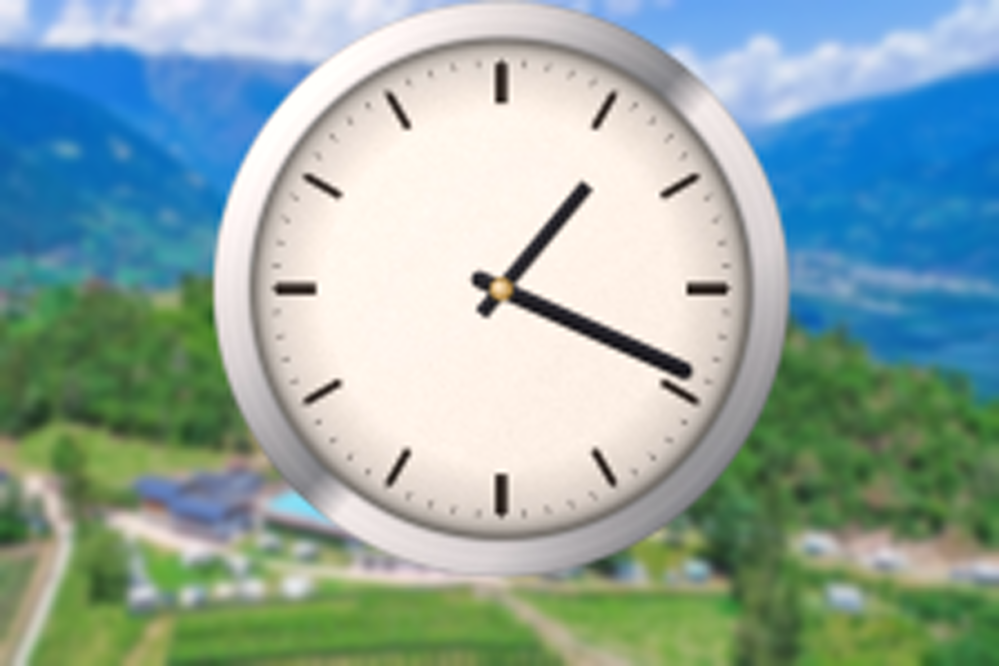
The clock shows {"hour": 1, "minute": 19}
